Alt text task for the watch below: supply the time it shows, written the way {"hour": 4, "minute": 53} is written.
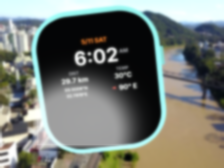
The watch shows {"hour": 6, "minute": 2}
